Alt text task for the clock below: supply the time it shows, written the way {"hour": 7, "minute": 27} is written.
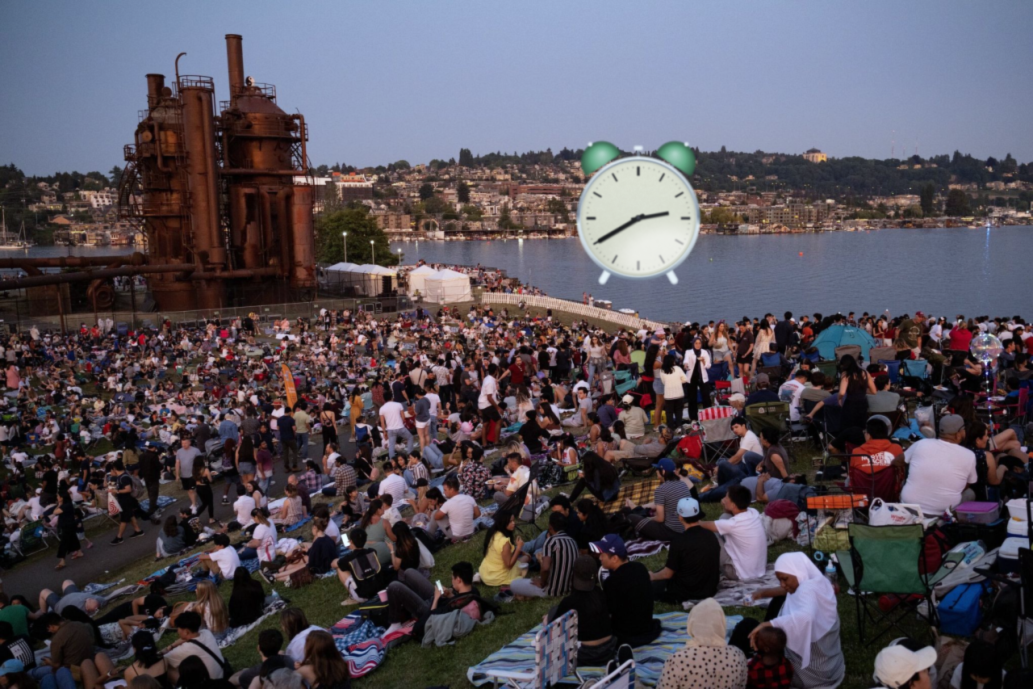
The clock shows {"hour": 2, "minute": 40}
